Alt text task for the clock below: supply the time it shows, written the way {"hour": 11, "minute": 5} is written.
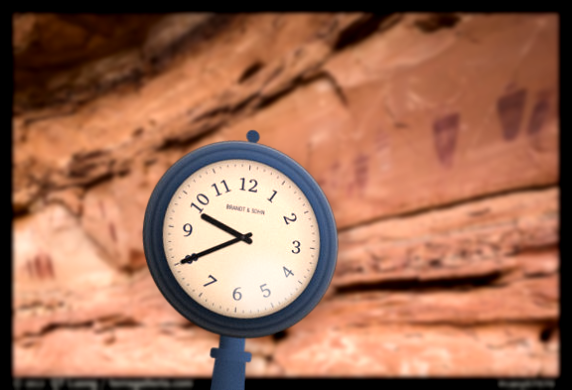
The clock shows {"hour": 9, "minute": 40}
